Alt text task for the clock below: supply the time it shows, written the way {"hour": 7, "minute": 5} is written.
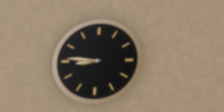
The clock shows {"hour": 8, "minute": 46}
